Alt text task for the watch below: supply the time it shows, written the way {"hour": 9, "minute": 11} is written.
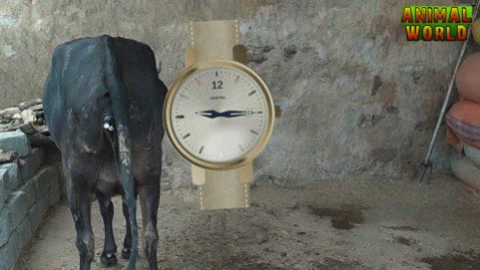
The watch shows {"hour": 9, "minute": 15}
